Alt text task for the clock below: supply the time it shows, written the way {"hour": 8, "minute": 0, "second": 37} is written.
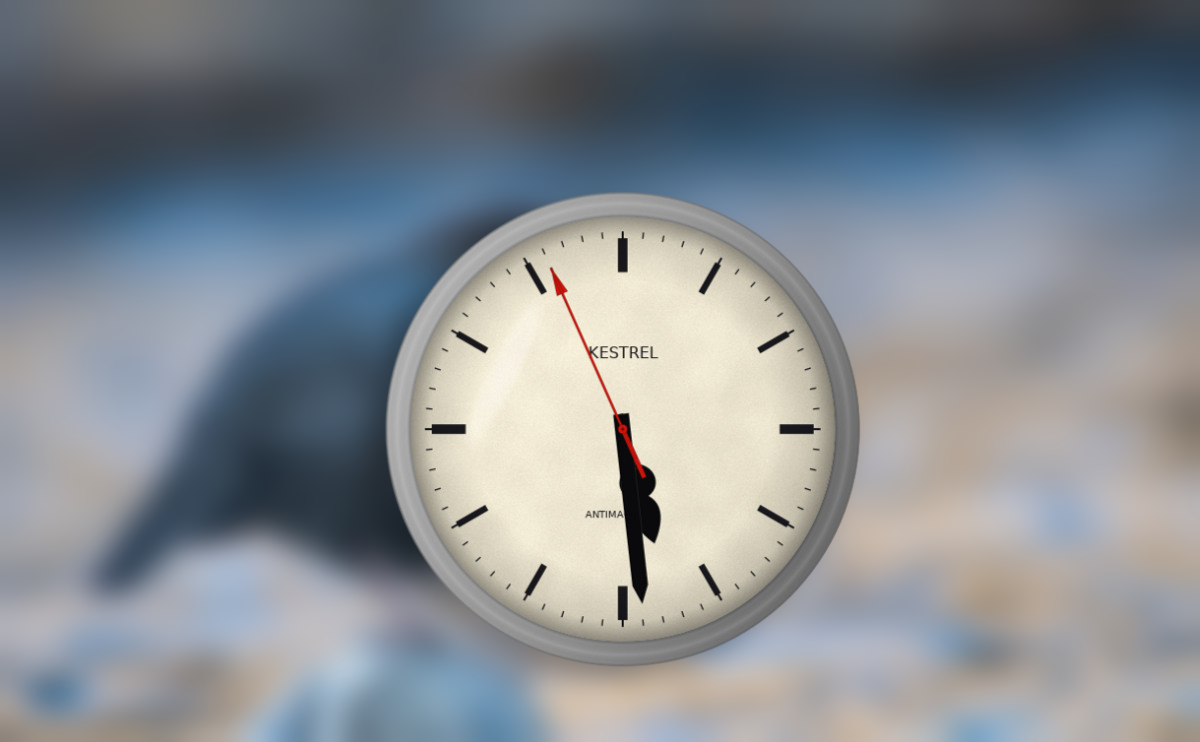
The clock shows {"hour": 5, "minute": 28, "second": 56}
